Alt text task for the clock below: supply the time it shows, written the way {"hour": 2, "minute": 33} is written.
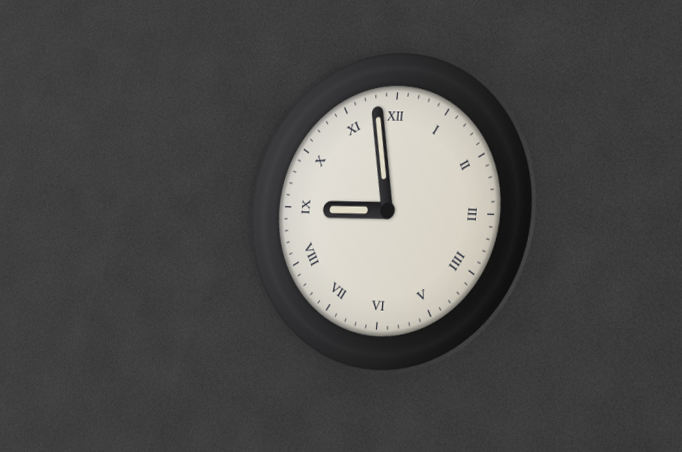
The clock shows {"hour": 8, "minute": 58}
